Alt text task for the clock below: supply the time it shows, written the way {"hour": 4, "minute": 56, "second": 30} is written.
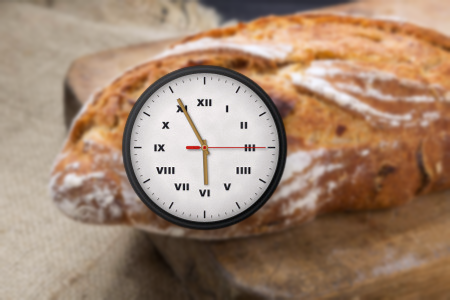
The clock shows {"hour": 5, "minute": 55, "second": 15}
